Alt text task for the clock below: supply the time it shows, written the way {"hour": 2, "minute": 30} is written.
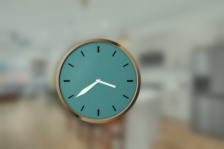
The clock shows {"hour": 3, "minute": 39}
